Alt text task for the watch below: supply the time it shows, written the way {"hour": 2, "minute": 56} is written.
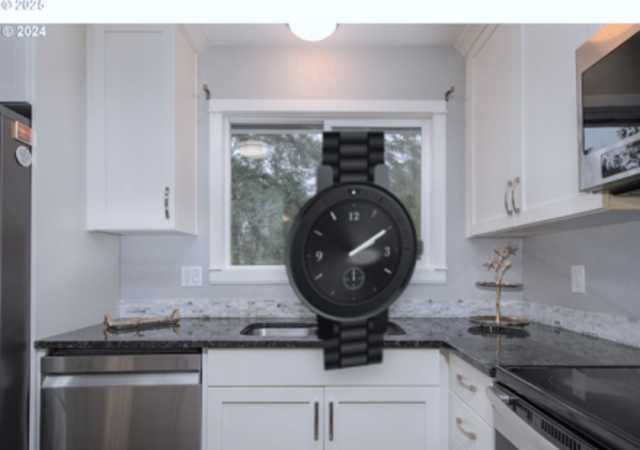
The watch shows {"hour": 2, "minute": 10}
